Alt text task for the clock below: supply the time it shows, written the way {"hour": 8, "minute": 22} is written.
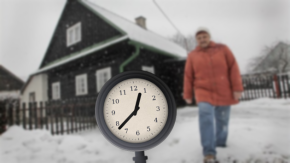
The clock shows {"hour": 12, "minute": 38}
